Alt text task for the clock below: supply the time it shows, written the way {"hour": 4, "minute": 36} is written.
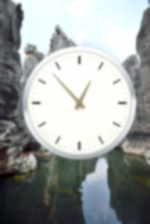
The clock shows {"hour": 12, "minute": 53}
